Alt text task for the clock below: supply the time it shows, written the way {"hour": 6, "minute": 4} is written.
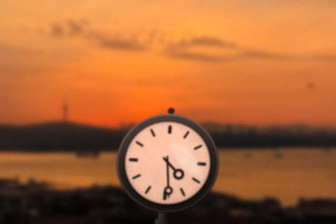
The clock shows {"hour": 4, "minute": 29}
